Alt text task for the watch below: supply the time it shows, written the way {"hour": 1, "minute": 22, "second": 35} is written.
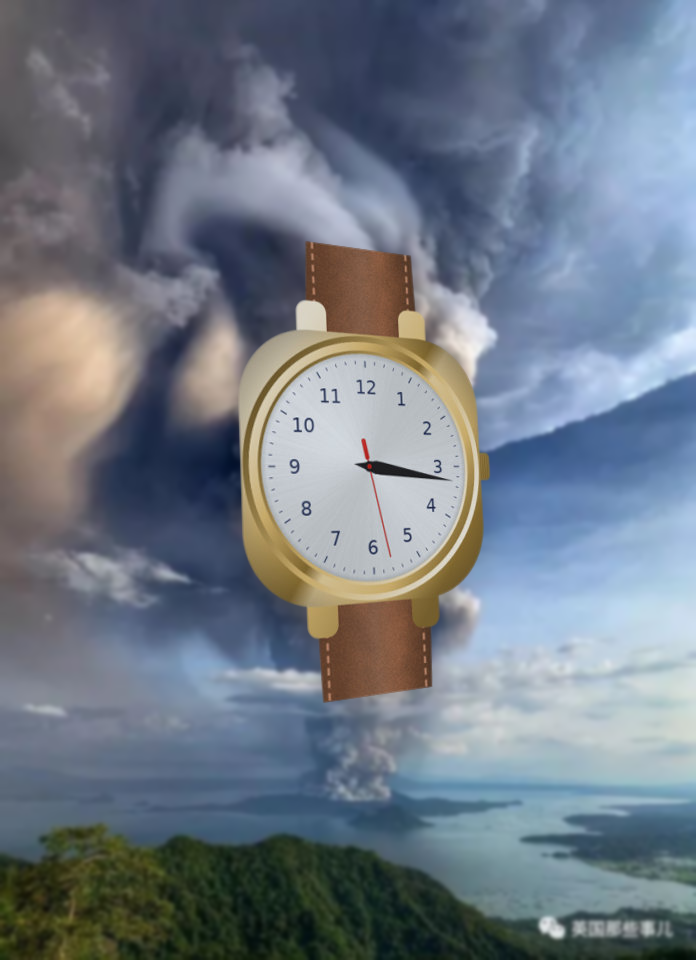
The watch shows {"hour": 3, "minute": 16, "second": 28}
